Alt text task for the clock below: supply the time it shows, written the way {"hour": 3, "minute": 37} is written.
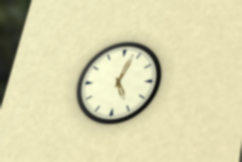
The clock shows {"hour": 5, "minute": 3}
